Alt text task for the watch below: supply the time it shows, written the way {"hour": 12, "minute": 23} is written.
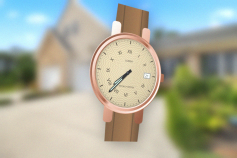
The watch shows {"hour": 7, "minute": 37}
